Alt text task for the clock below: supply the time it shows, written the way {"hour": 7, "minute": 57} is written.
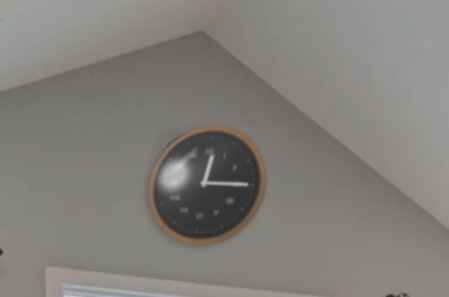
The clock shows {"hour": 12, "minute": 15}
